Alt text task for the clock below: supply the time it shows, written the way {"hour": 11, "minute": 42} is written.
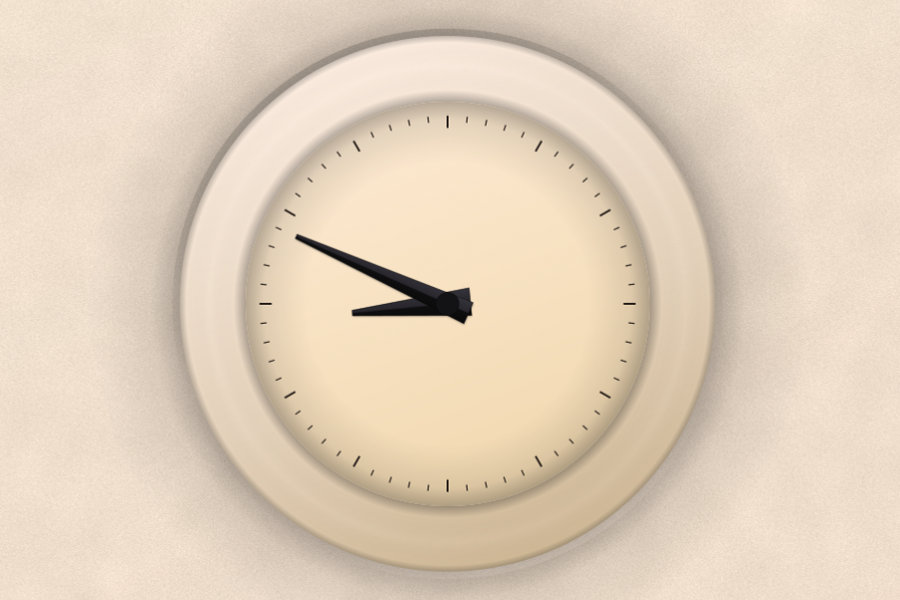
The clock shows {"hour": 8, "minute": 49}
